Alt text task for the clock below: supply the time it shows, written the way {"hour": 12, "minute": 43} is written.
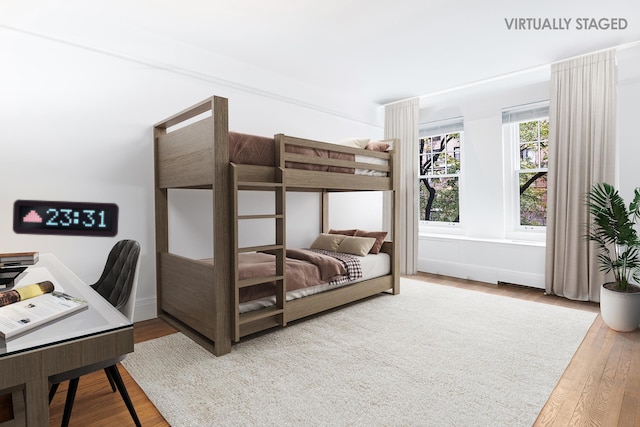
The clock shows {"hour": 23, "minute": 31}
